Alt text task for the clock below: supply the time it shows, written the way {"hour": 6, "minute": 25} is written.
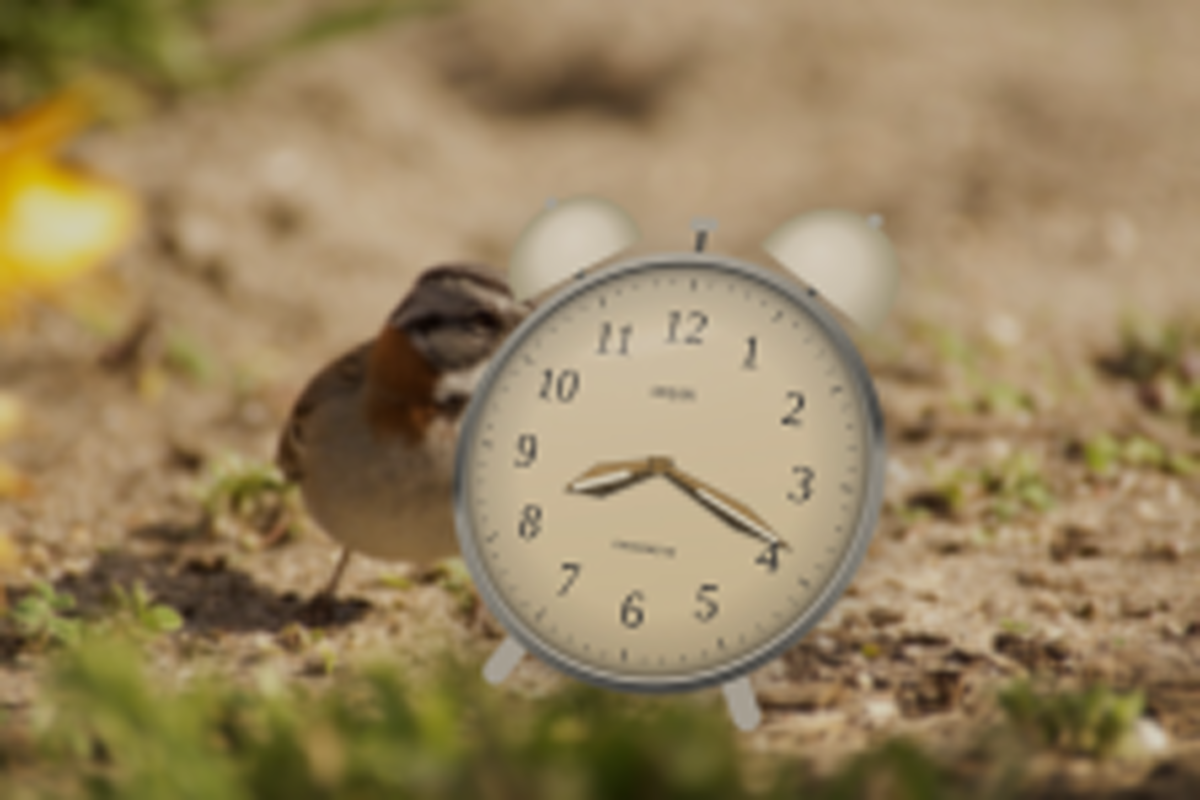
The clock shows {"hour": 8, "minute": 19}
